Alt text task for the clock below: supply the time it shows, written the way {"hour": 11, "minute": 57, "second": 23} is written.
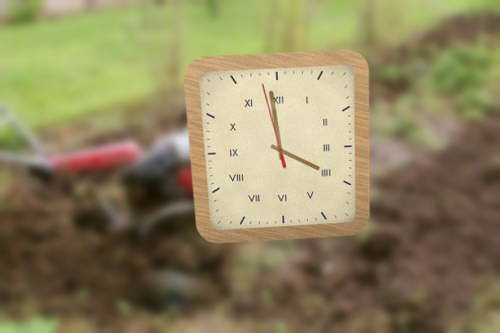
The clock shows {"hour": 3, "minute": 58, "second": 58}
